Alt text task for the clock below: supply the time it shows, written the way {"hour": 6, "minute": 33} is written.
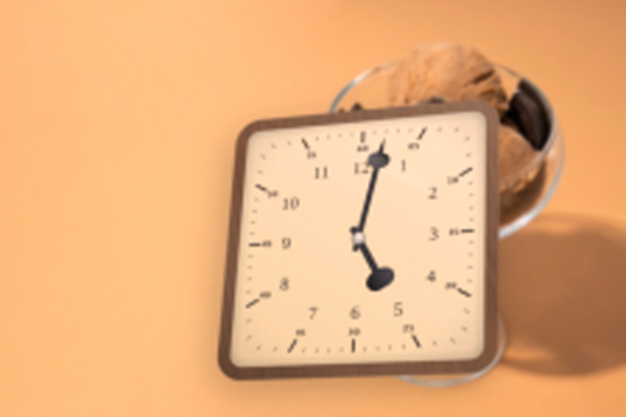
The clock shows {"hour": 5, "minute": 2}
